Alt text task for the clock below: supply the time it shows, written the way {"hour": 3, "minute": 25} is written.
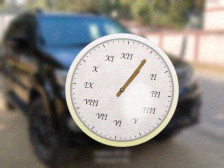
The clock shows {"hour": 1, "minute": 5}
